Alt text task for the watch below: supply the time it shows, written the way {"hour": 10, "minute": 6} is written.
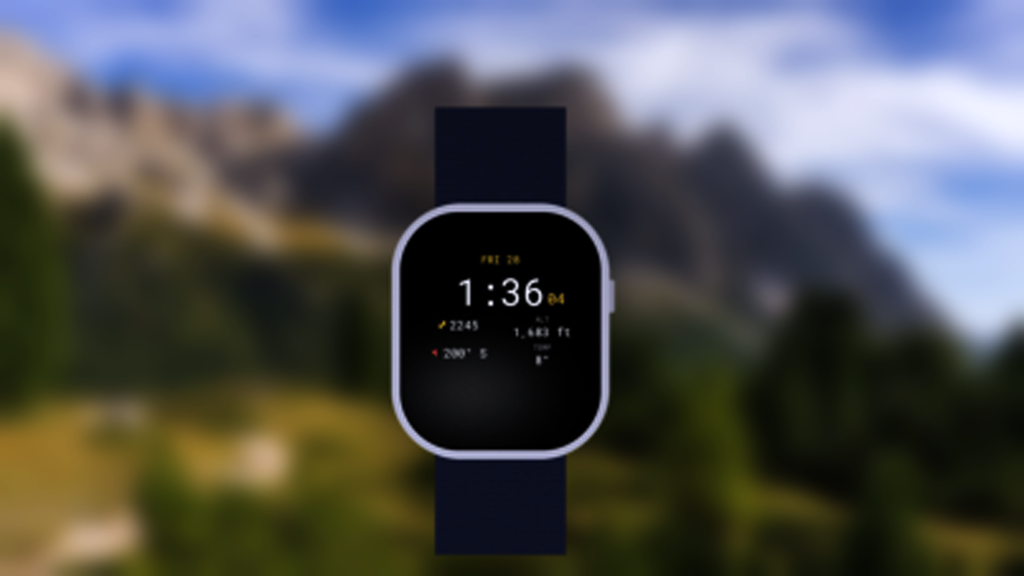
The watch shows {"hour": 1, "minute": 36}
